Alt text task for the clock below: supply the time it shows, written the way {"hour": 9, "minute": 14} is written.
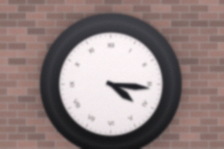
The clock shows {"hour": 4, "minute": 16}
